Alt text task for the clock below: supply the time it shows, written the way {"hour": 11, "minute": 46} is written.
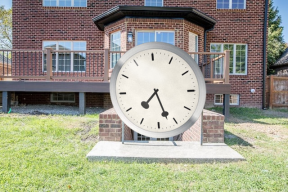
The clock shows {"hour": 7, "minute": 27}
